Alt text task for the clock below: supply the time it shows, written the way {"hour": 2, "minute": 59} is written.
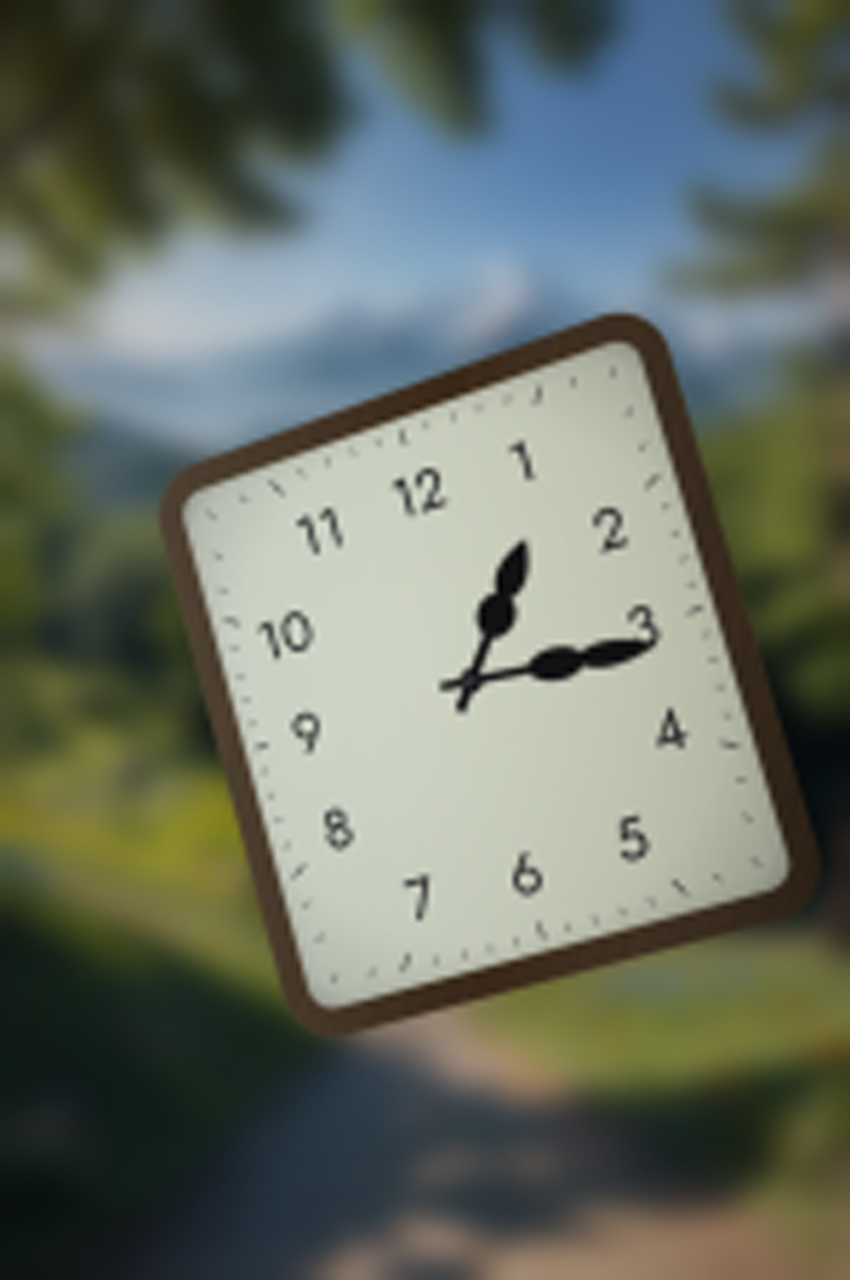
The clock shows {"hour": 1, "minute": 16}
